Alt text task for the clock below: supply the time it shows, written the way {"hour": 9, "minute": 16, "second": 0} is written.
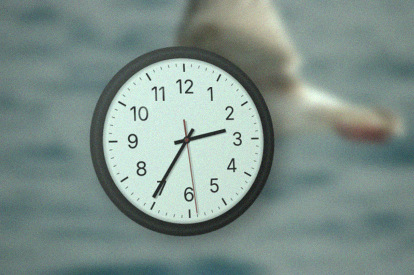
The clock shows {"hour": 2, "minute": 35, "second": 29}
